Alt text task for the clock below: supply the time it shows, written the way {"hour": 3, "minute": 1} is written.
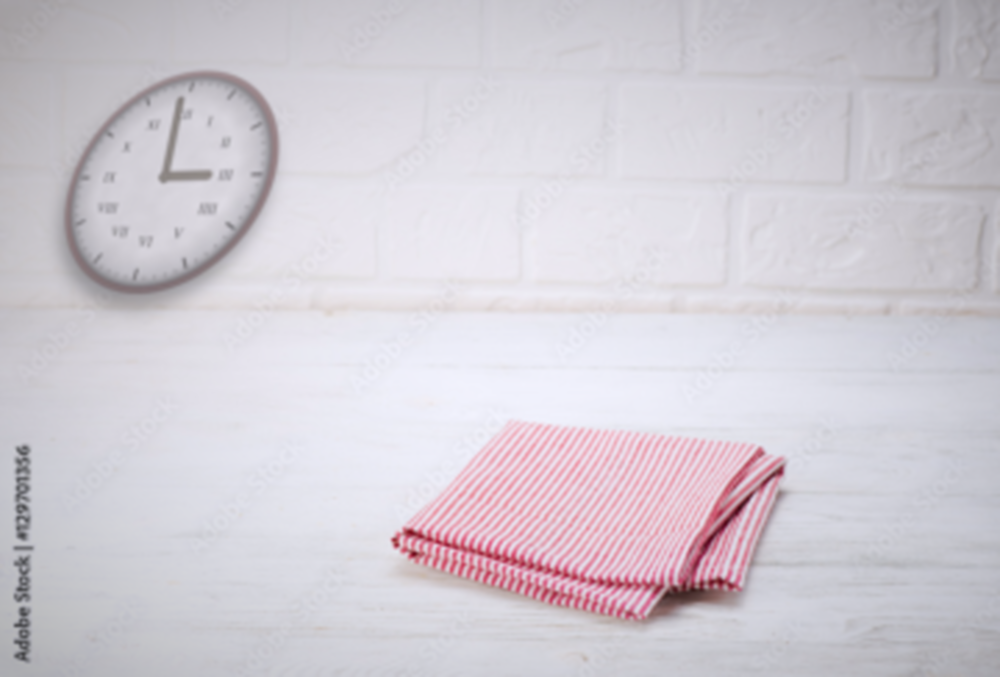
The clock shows {"hour": 2, "minute": 59}
